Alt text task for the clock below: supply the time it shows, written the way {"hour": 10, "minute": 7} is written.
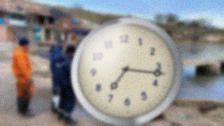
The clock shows {"hour": 7, "minute": 17}
